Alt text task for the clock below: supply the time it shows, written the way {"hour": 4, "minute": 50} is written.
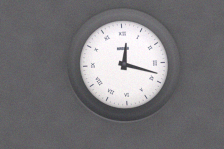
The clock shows {"hour": 12, "minute": 18}
